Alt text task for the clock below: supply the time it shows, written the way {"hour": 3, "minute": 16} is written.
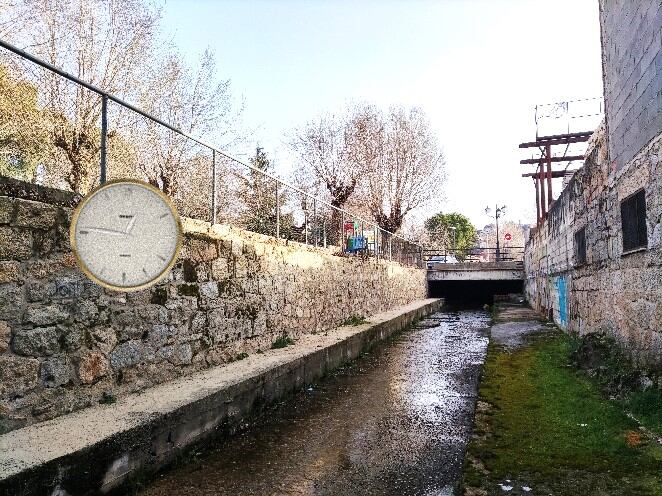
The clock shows {"hour": 12, "minute": 46}
